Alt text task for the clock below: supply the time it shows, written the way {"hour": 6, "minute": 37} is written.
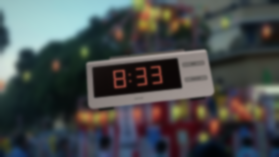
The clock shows {"hour": 8, "minute": 33}
